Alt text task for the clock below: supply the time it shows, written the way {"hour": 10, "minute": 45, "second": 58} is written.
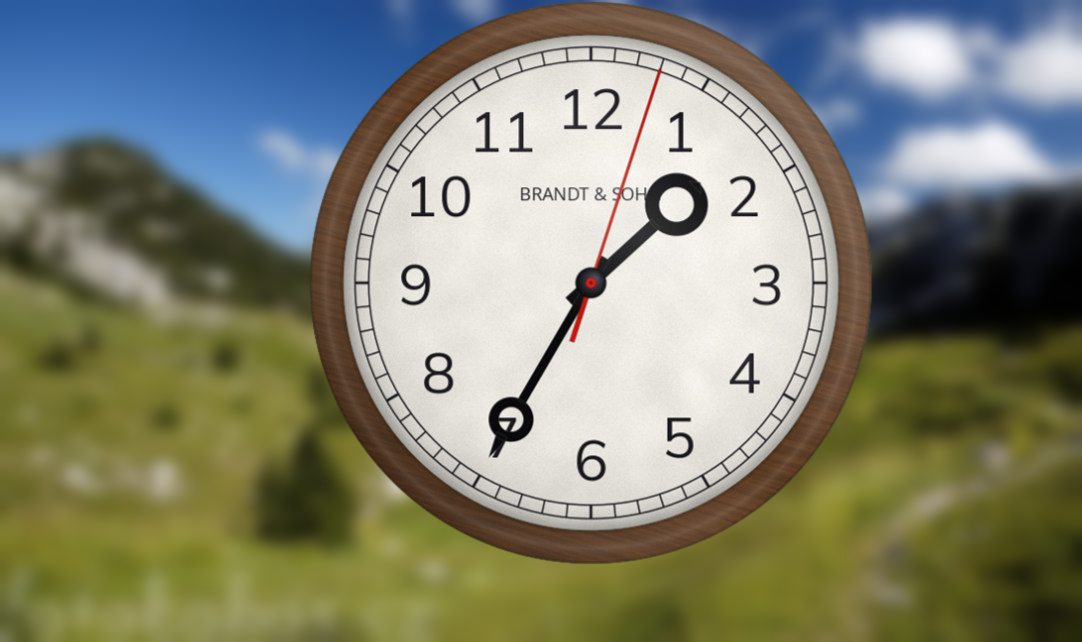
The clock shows {"hour": 1, "minute": 35, "second": 3}
